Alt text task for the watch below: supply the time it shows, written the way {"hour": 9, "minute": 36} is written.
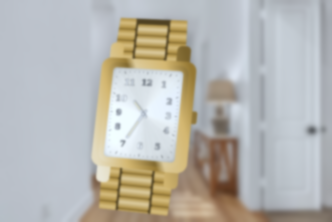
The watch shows {"hour": 10, "minute": 35}
